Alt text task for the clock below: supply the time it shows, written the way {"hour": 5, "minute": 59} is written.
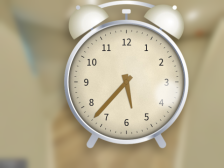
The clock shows {"hour": 5, "minute": 37}
